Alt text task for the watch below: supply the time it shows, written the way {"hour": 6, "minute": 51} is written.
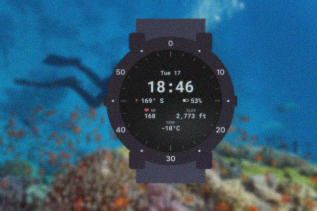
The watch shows {"hour": 18, "minute": 46}
